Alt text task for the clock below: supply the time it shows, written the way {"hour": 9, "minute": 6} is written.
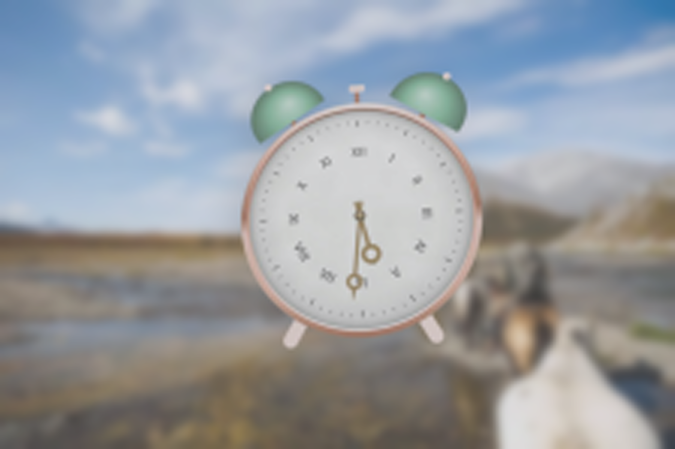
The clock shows {"hour": 5, "minute": 31}
